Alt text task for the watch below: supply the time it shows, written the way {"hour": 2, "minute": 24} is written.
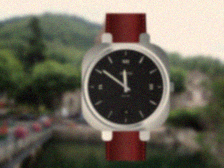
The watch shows {"hour": 11, "minute": 51}
